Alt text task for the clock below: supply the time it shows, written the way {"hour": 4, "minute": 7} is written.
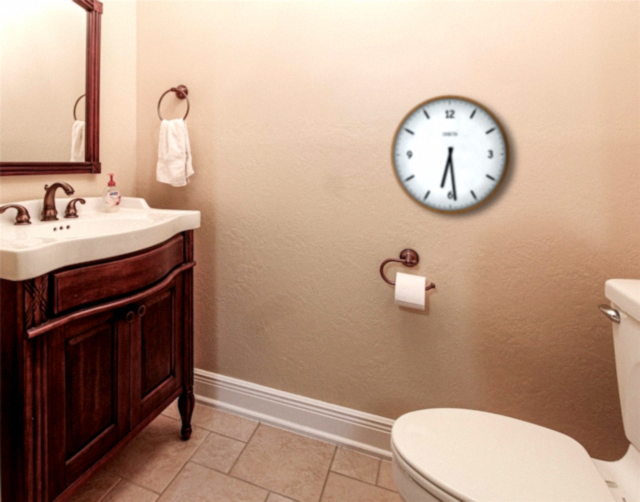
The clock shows {"hour": 6, "minute": 29}
